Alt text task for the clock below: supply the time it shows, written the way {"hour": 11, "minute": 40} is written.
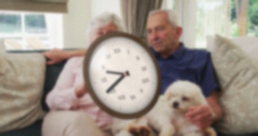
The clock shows {"hour": 9, "minute": 41}
